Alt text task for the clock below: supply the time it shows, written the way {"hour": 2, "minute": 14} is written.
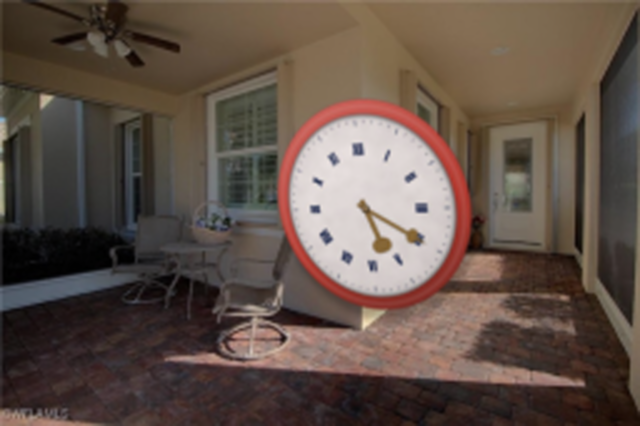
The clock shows {"hour": 5, "minute": 20}
